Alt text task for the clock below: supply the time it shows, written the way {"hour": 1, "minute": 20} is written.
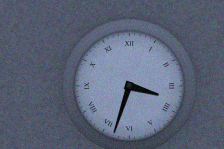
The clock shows {"hour": 3, "minute": 33}
